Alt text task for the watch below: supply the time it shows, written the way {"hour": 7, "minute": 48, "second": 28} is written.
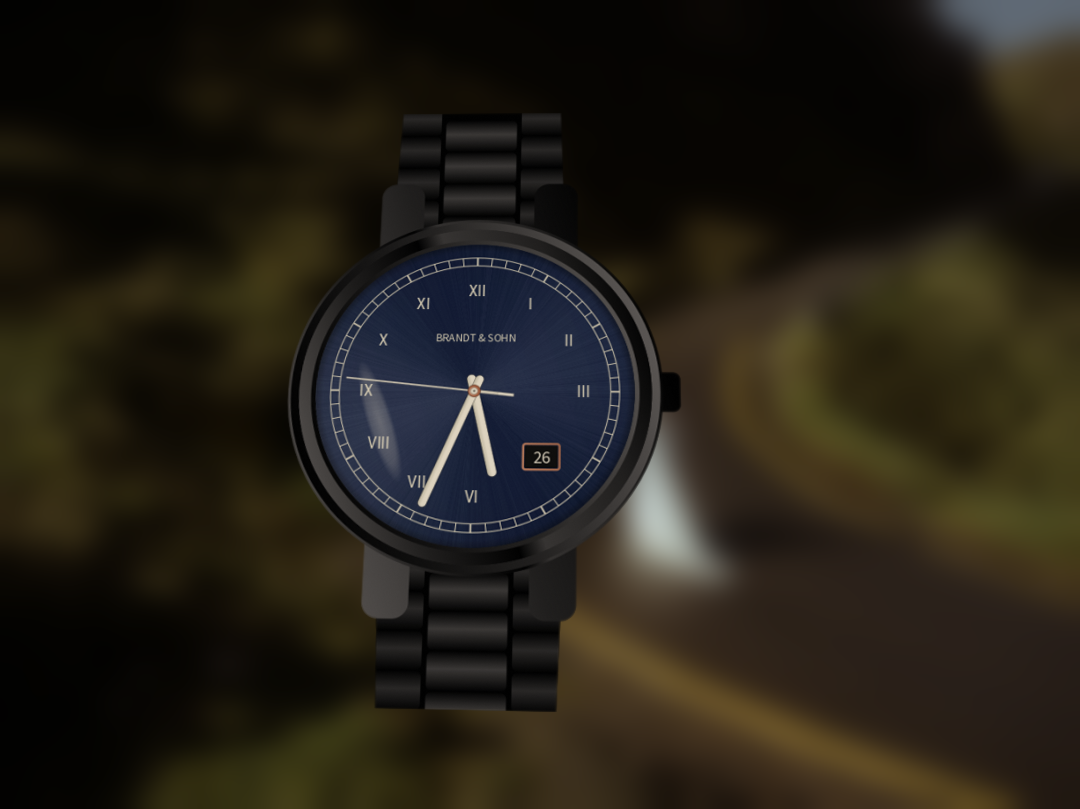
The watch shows {"hour": 5, "minute": 33, "second": 46}
